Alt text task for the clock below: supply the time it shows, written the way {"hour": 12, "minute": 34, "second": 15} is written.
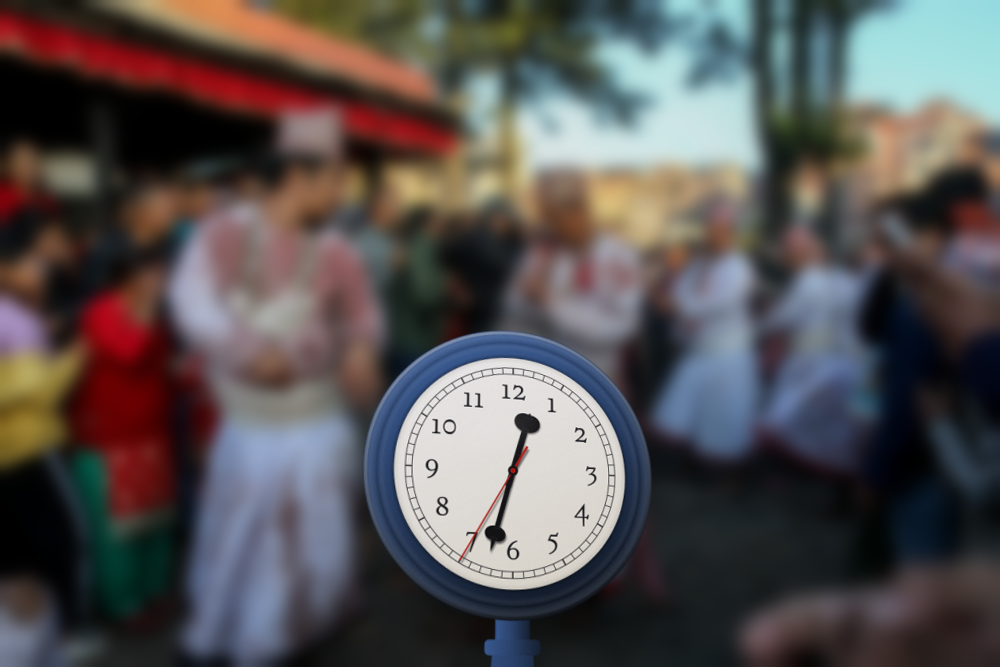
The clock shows {"hour": 12, "minute": 32, "second": 35}
